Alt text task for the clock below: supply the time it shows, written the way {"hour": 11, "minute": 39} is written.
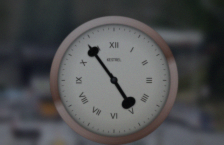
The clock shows {"hour": 4, "minute": 54}
